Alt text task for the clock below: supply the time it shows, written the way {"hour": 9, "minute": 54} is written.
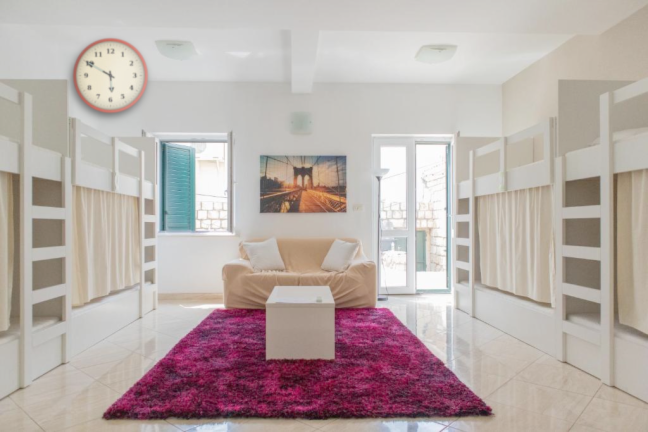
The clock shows {"hour": 5, "minute": 50}
